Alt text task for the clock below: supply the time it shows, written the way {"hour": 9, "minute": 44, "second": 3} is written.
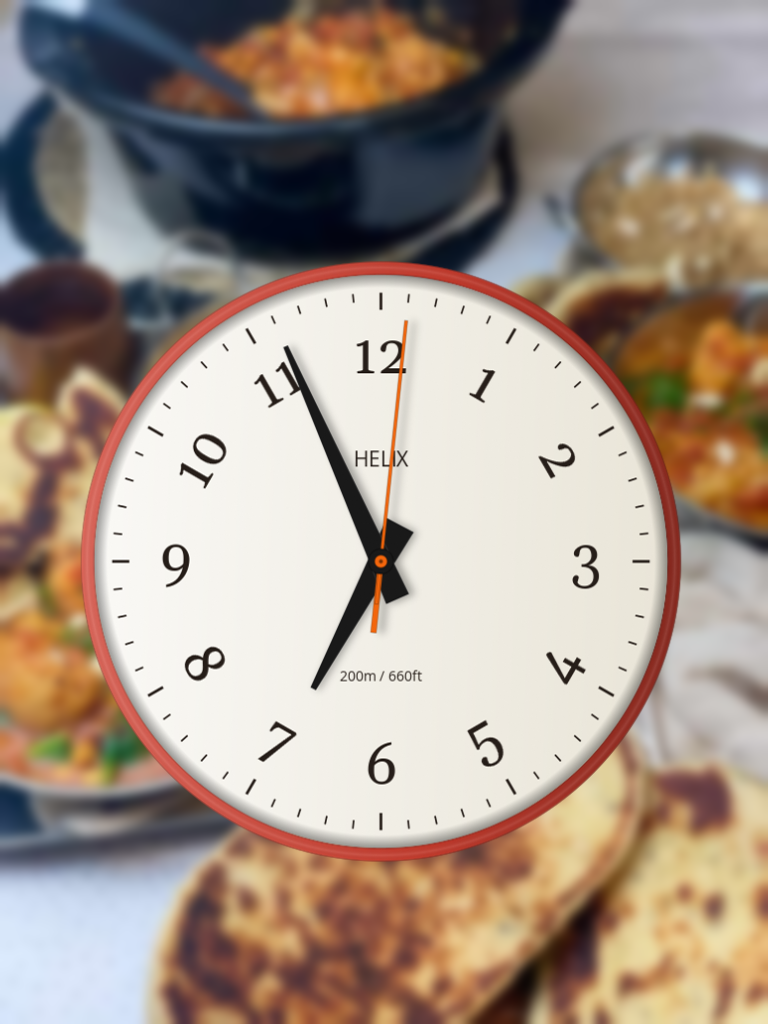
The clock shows {"hour": 6, "minute": 56, "second": 1}
